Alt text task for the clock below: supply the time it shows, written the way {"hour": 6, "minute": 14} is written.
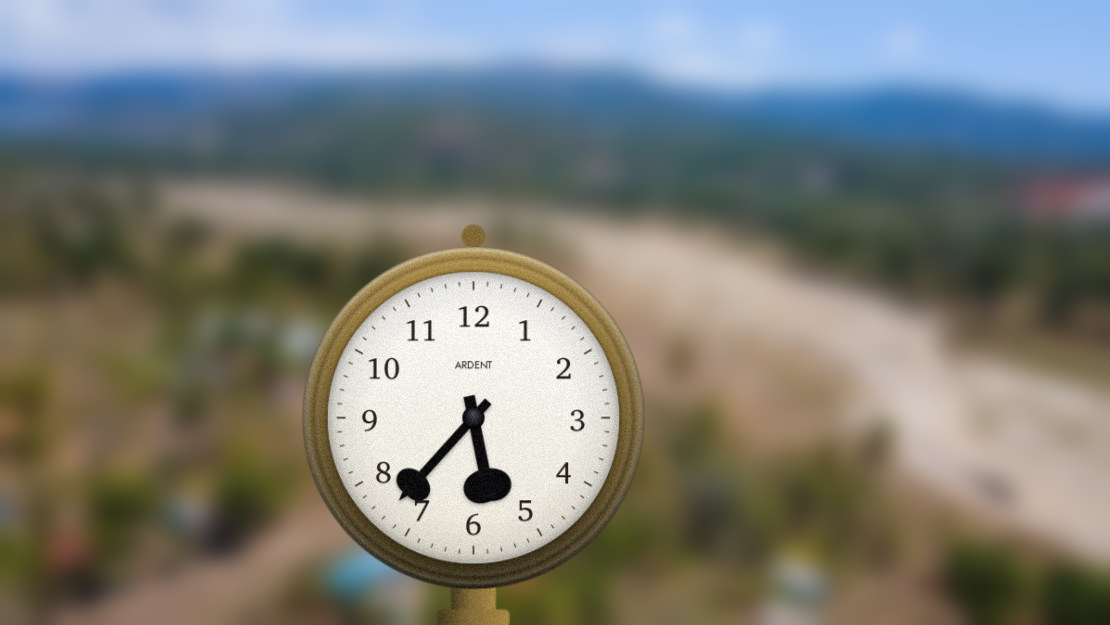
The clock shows {"hour": 5, "minute": 37}
